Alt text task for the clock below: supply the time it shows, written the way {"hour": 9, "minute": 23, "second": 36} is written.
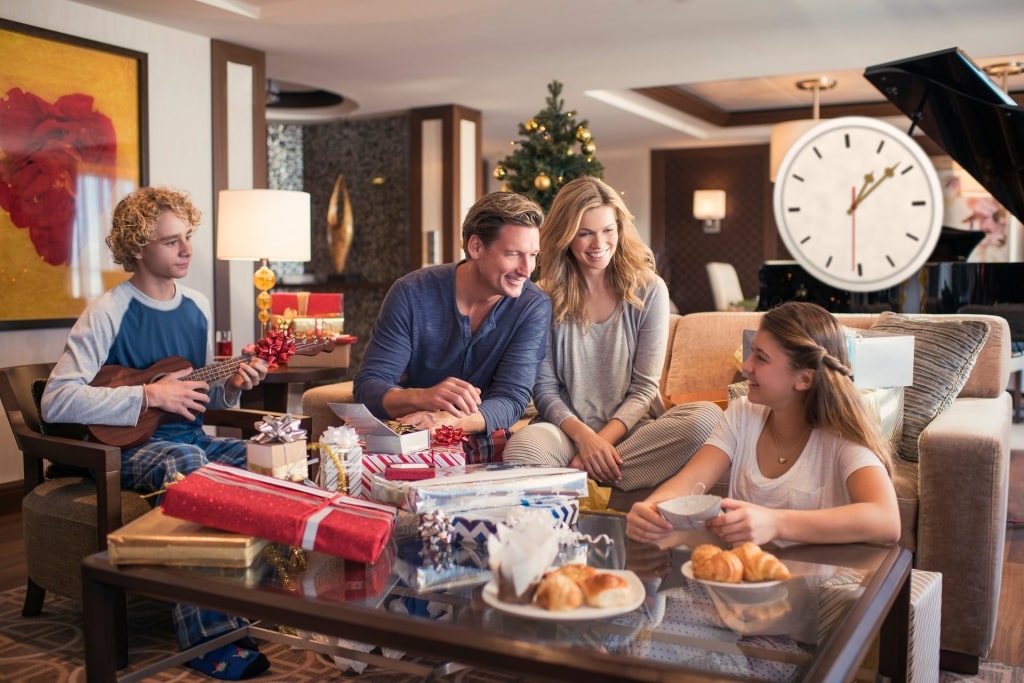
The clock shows {"hour": 1, "minute": 8, "second": 31}
